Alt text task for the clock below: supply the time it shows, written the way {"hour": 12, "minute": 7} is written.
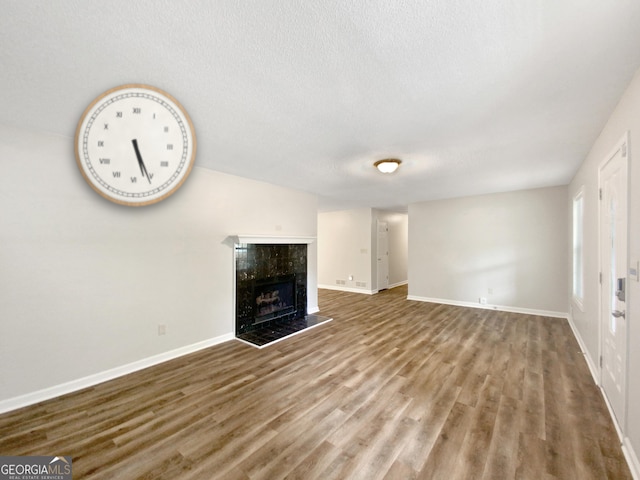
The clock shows {"hour": 5, "minute": 26}
